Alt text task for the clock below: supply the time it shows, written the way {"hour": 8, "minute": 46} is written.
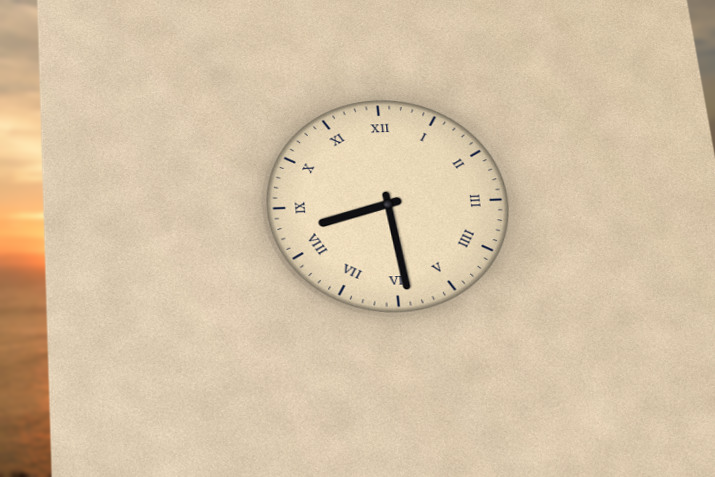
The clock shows {"hour": 8, "minute": 29}
